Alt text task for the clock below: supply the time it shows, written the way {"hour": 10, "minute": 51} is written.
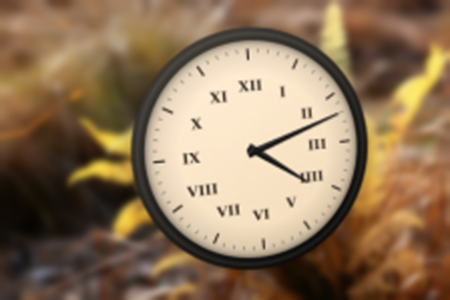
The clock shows {"hour": 4, "minute": 12}
